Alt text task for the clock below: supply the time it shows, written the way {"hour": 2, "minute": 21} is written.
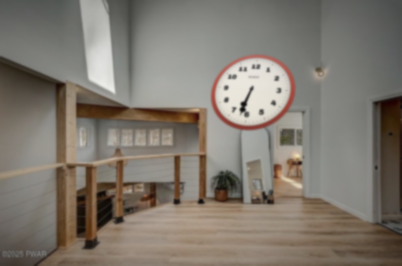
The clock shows {"hour": 6, "minute": 32}
